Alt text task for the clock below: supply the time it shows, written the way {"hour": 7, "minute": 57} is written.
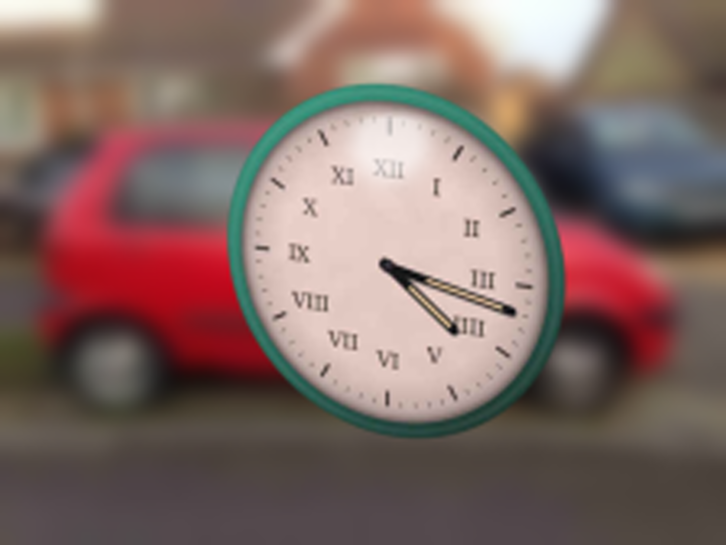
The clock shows {"hour": 4, "minute": 17}
